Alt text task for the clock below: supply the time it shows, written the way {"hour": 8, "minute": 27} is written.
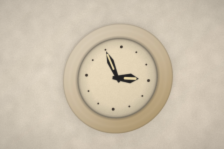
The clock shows {"hour": 2, "minute": 55}
